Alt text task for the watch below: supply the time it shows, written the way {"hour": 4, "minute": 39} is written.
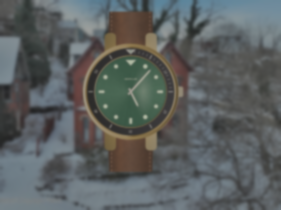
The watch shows {"hour": 5, "minute": 7}
